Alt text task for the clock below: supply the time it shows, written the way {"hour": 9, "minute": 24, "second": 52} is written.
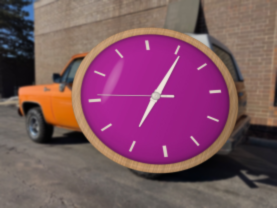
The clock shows {"hour": 7, "minute": 5, "second": 46}
